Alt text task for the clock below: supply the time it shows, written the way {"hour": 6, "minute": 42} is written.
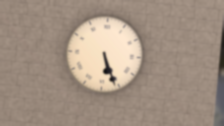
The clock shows {"hour": 5, "minute": 26}
